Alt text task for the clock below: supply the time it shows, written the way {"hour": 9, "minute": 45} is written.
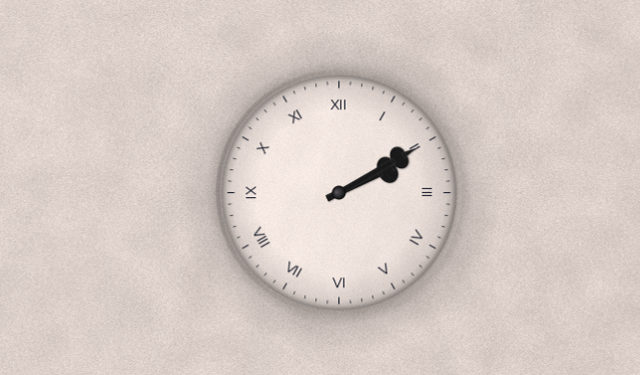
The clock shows {"hour": 2, "minute": 10}
